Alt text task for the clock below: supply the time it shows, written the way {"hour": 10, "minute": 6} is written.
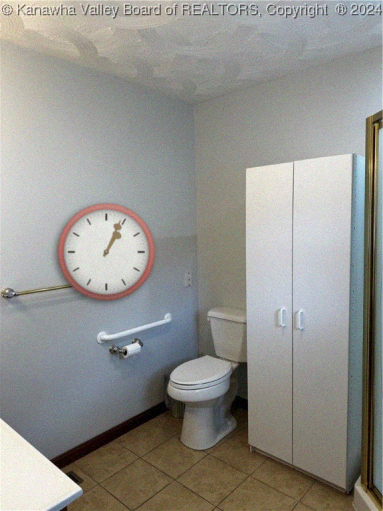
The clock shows {"hour": 1, "minute": 4}
